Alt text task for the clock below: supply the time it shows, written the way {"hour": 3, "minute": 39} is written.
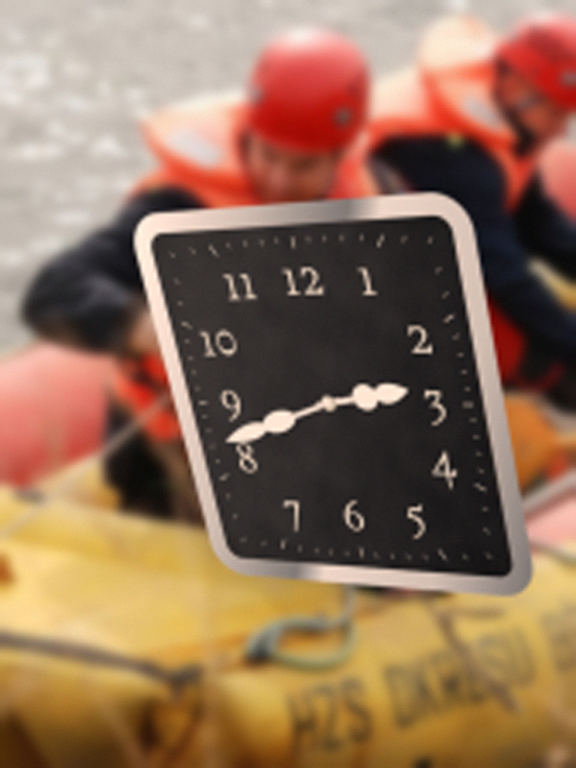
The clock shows {"hour": 2, "minute": 42}
